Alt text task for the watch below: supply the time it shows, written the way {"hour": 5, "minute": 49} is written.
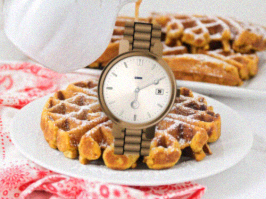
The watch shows {"hour": 6, "minute": 10}
